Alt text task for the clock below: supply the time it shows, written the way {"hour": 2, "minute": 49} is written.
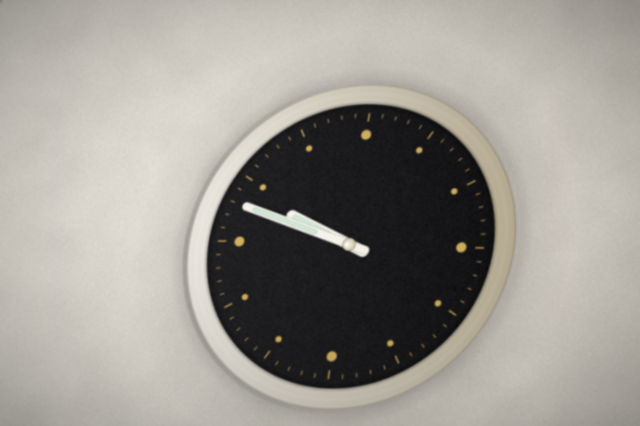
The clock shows {"hour": 9, "minute": 48}
